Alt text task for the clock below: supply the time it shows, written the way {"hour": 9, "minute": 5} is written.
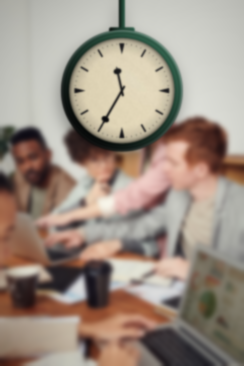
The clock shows {"hour": 11, "minute": 35}
